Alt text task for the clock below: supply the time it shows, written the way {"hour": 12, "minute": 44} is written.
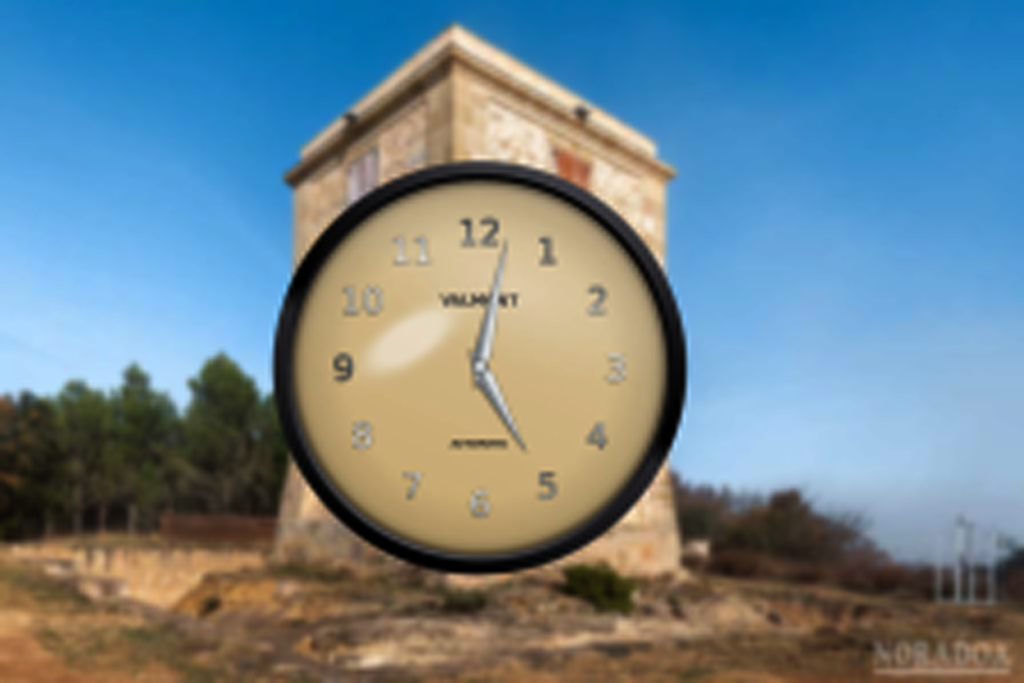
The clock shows {"hour": 5, "minute": 2}
